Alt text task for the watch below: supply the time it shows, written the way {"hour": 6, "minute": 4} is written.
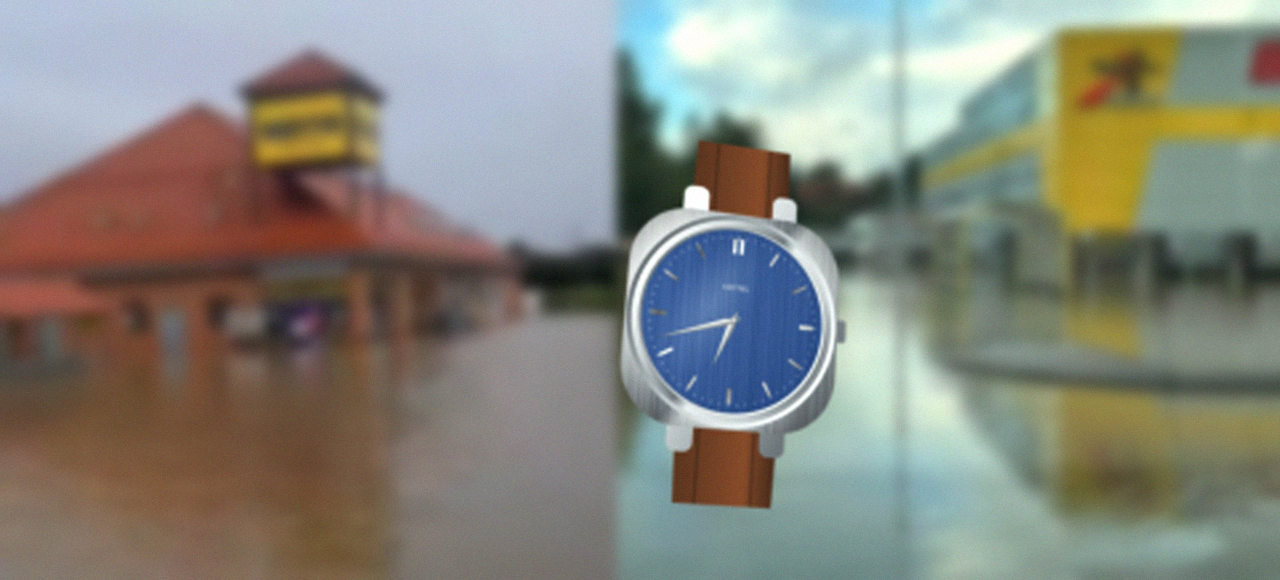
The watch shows {"hour": 6, "minute": 42}
